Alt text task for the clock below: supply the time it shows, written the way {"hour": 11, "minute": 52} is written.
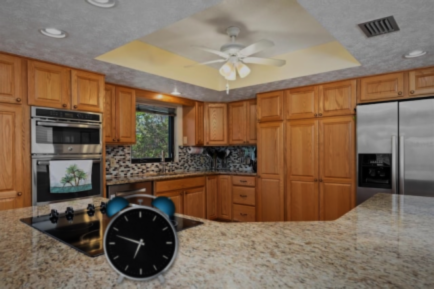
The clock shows {"hour": 6, "minute": 48}
